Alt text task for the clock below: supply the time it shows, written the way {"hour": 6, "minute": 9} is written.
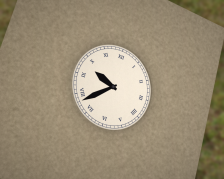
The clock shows {"hour": 9, "minute": 38}
